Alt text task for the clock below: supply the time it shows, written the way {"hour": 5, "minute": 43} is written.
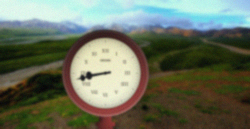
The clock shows {"hour": 8, "minute": 43}
